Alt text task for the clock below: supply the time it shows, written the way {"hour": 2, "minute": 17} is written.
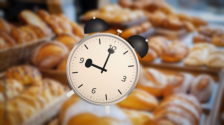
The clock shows {"hour": 9, "minute": 0}
